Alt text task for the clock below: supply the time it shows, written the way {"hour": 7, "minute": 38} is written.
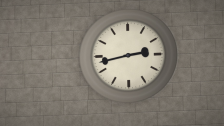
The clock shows {"hour": 2, "minute": 43}
